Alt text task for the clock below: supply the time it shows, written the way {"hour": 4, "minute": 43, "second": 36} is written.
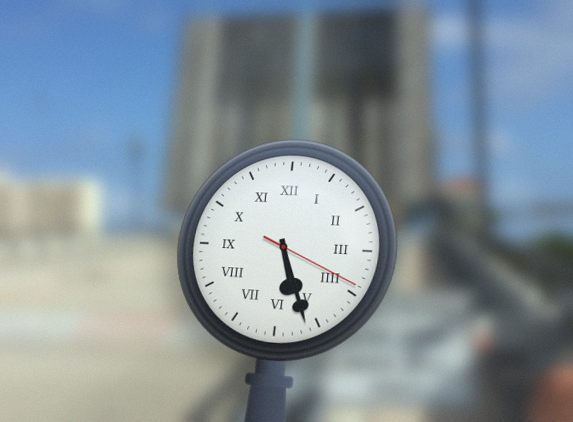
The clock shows {"hour": 5, "minute": 26, "second": 19}
